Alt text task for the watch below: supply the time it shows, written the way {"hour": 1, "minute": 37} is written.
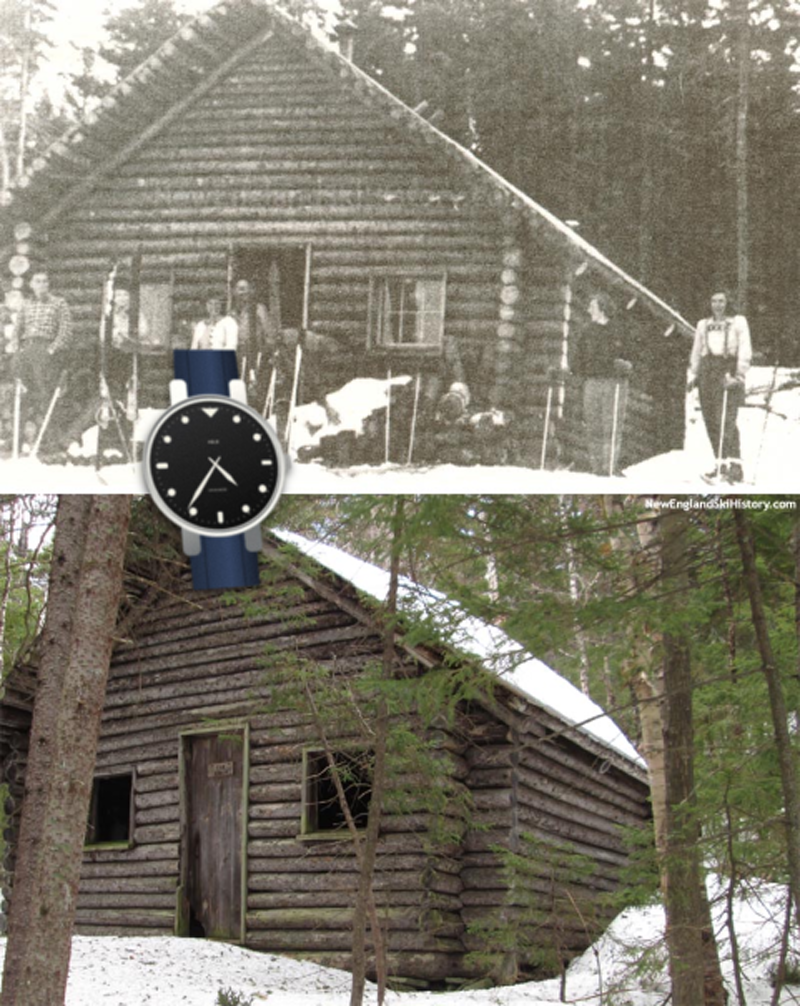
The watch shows {"hour": 4, "minute": 36}
